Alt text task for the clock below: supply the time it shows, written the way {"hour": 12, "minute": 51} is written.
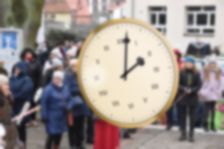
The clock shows {"hour": 2, "minute": 2}
